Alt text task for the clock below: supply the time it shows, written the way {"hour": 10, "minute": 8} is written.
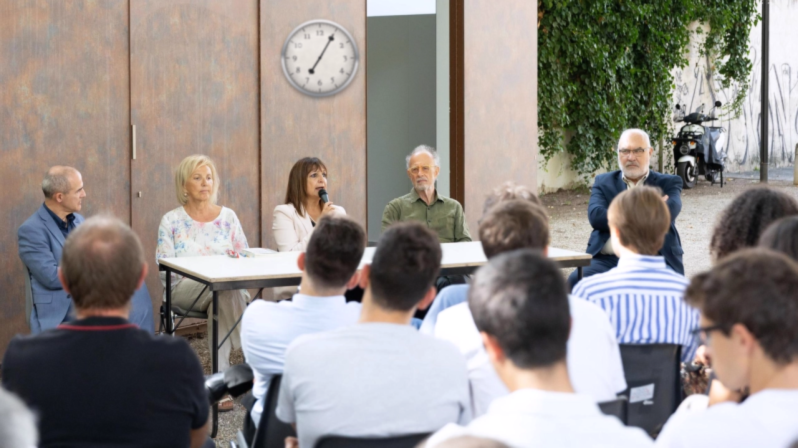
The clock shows {"hour": 7, "minute": 5}
